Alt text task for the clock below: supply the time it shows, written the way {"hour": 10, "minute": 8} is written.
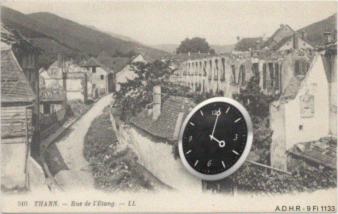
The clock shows {"hour": 4, "minute": 2}
